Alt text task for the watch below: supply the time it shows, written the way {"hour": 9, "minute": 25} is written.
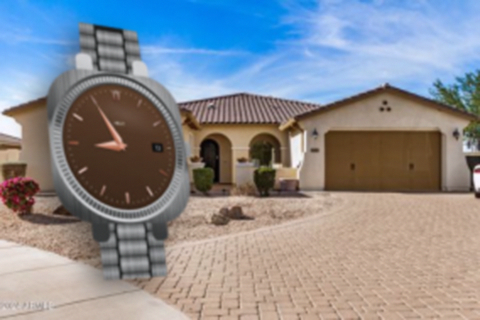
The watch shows {"hour": 8, "minute": 55}
